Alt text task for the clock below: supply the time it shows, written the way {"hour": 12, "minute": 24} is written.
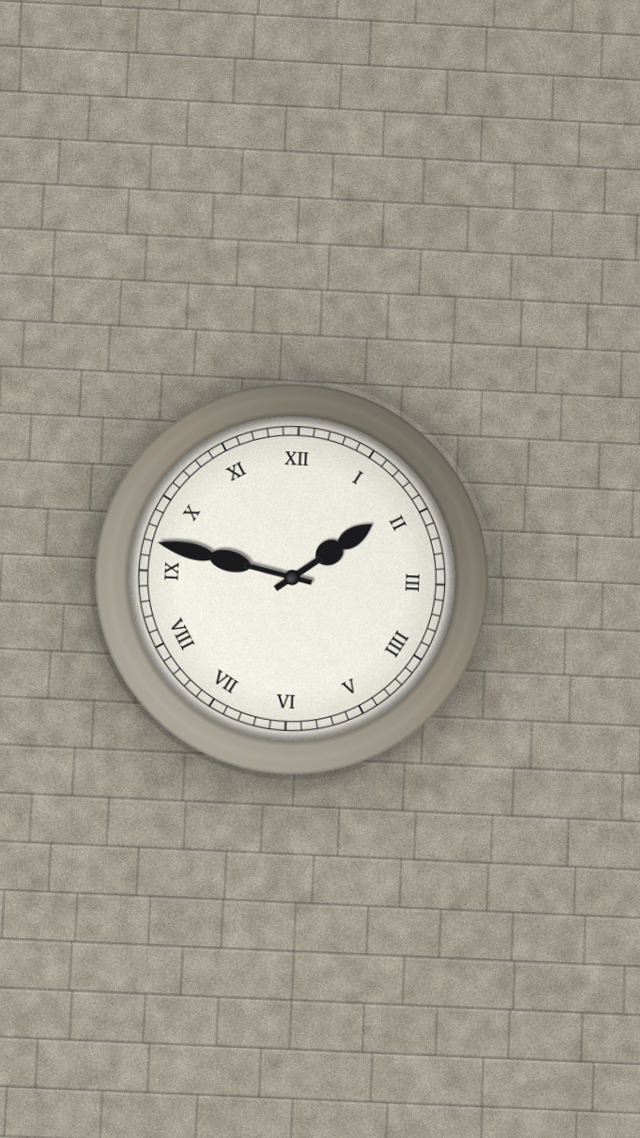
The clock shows {"hour": 1, "minute": 47}
